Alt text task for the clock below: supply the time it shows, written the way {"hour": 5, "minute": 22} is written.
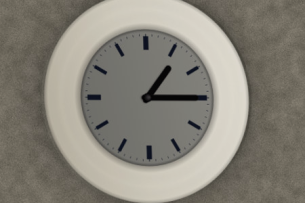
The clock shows {"hour": 1, "minute": 15}
